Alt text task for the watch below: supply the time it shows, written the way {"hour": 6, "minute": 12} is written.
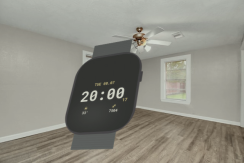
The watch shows {"hour": 20, "minute": 0}
